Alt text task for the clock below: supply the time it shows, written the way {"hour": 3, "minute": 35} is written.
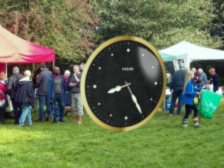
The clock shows {"hour": 8, "minute": 25}
